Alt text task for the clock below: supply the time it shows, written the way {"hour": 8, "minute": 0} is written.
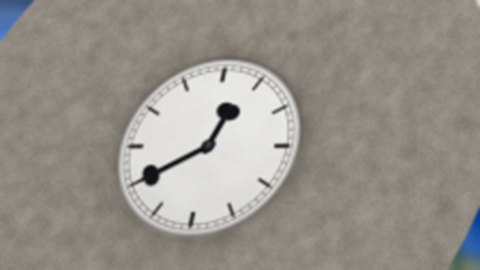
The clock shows {"hour": 12, "minute": 40}
